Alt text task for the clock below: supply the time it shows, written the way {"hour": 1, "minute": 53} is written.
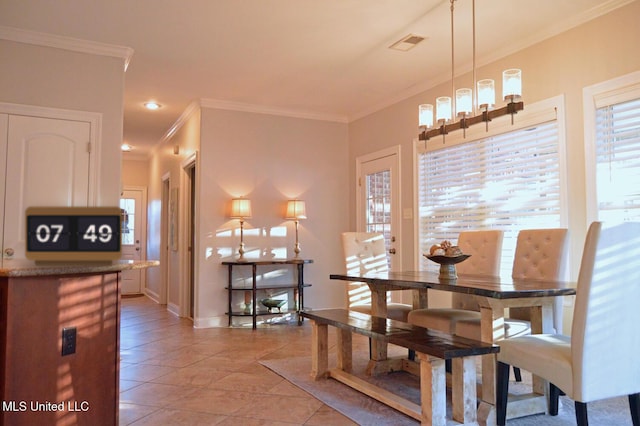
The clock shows {"hour": 7, "minute": 49}
